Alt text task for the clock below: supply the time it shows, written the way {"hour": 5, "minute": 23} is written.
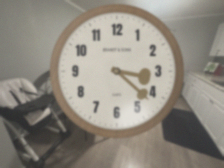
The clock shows {"hour": 3, "minute": 22}
